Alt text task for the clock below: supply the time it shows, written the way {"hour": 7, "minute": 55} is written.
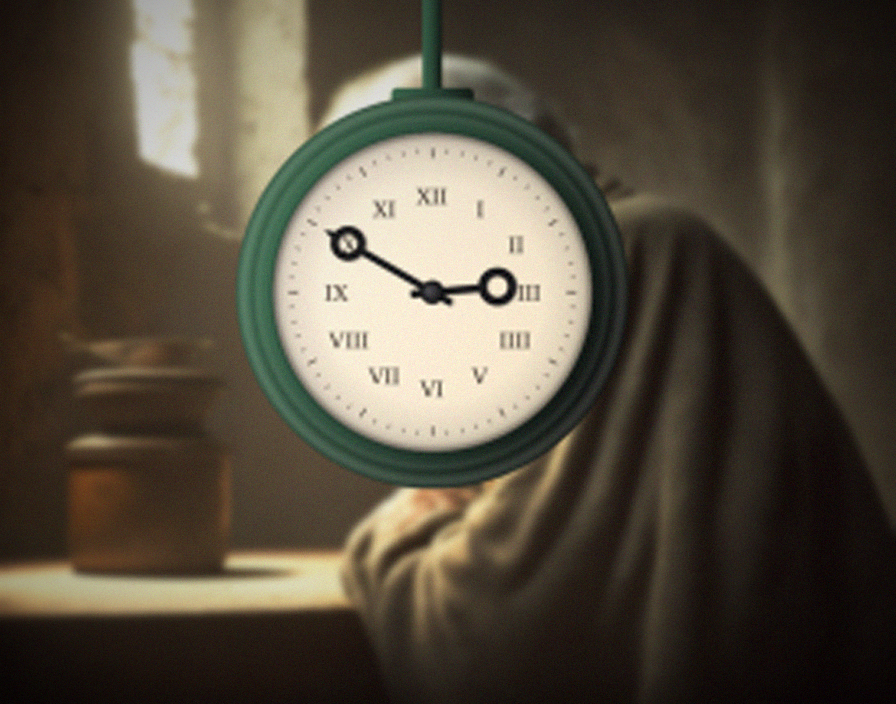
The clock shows {"hour": 2, "minute": 50}
